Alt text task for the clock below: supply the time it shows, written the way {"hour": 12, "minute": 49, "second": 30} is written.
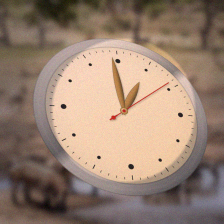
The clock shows {"hour": 12, "minute": 59, "second": 9}
